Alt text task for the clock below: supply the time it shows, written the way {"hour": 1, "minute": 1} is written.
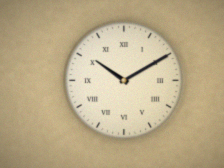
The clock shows {"hour": 10, "minute": 10}
